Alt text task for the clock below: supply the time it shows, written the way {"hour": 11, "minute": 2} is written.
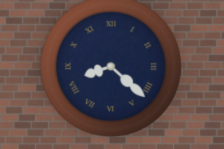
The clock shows {"hour": 8, "minute": 22}
